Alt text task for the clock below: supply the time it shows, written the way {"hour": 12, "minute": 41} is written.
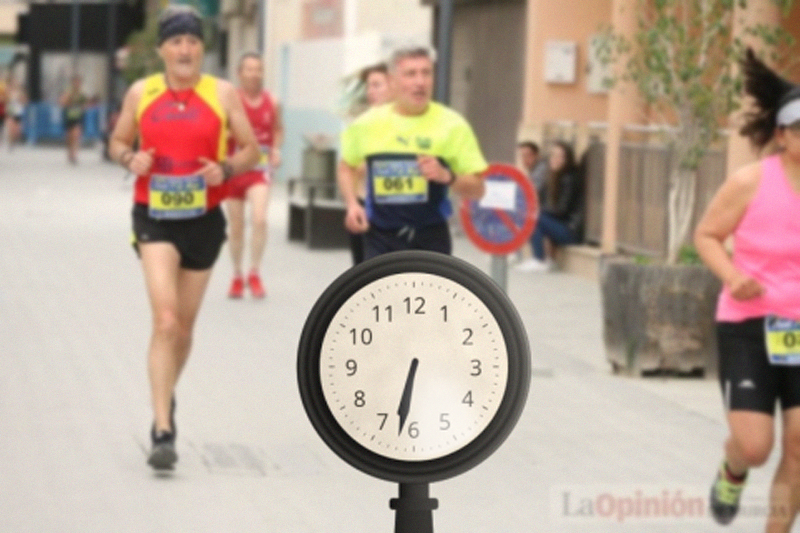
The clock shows {"hour": 6, "minute": 32}
